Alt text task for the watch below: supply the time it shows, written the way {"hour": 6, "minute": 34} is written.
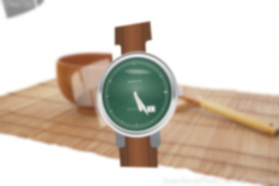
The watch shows {"hour": 5, "minute": 25}
